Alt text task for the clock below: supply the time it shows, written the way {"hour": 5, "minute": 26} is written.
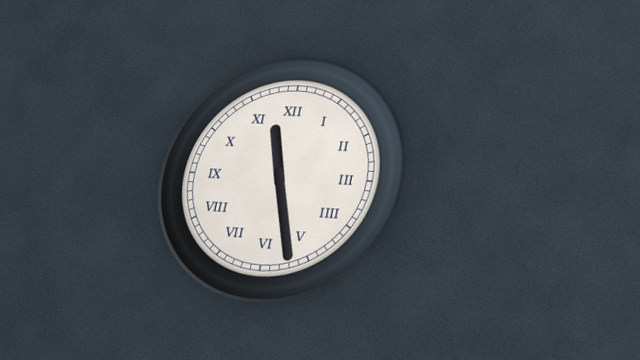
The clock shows {"hour": 11, "minute": 27}
